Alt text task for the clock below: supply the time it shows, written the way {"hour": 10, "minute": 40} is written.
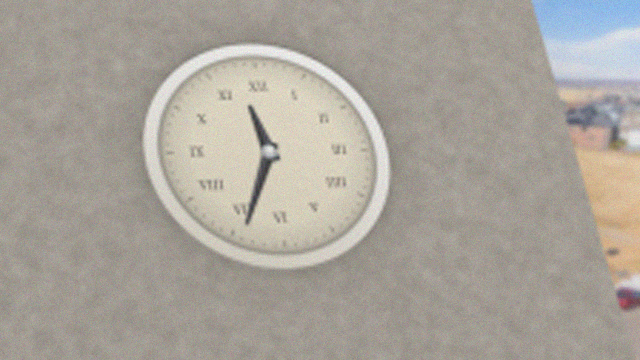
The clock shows {"hour": 11, "minute": 34}
